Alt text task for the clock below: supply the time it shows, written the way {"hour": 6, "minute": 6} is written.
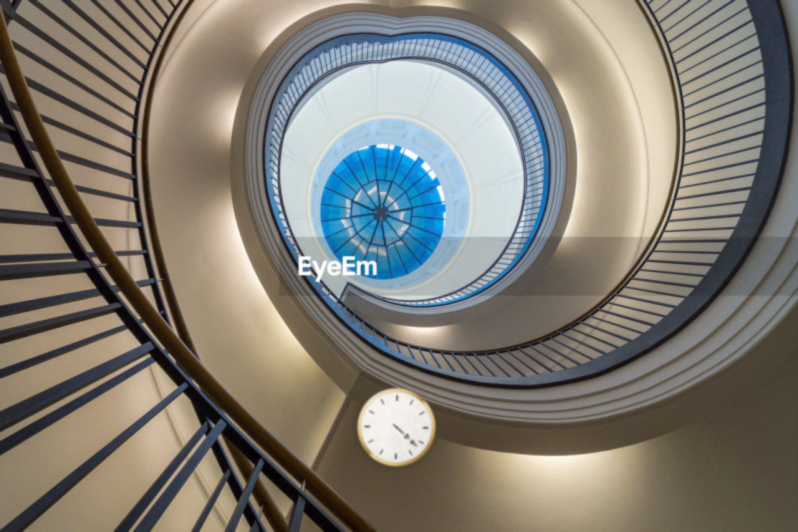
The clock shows {"hour": 4, "minute": 22}
